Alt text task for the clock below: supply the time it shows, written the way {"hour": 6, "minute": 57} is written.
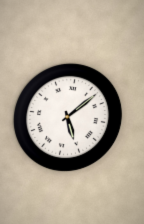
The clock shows {"hour": 5, "minute": 7}
